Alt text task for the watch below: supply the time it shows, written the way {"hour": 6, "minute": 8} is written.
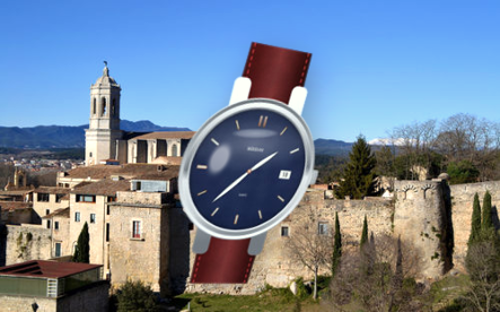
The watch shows {"hour": 1, "minute": 37}
